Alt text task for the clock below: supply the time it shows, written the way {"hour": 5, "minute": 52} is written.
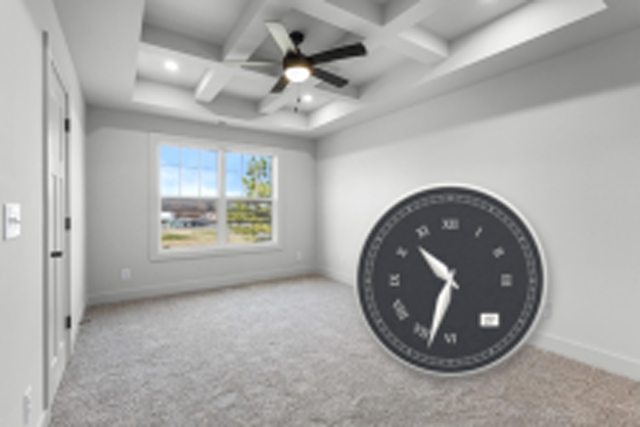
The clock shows {"hour": 10, "minute": 33}
